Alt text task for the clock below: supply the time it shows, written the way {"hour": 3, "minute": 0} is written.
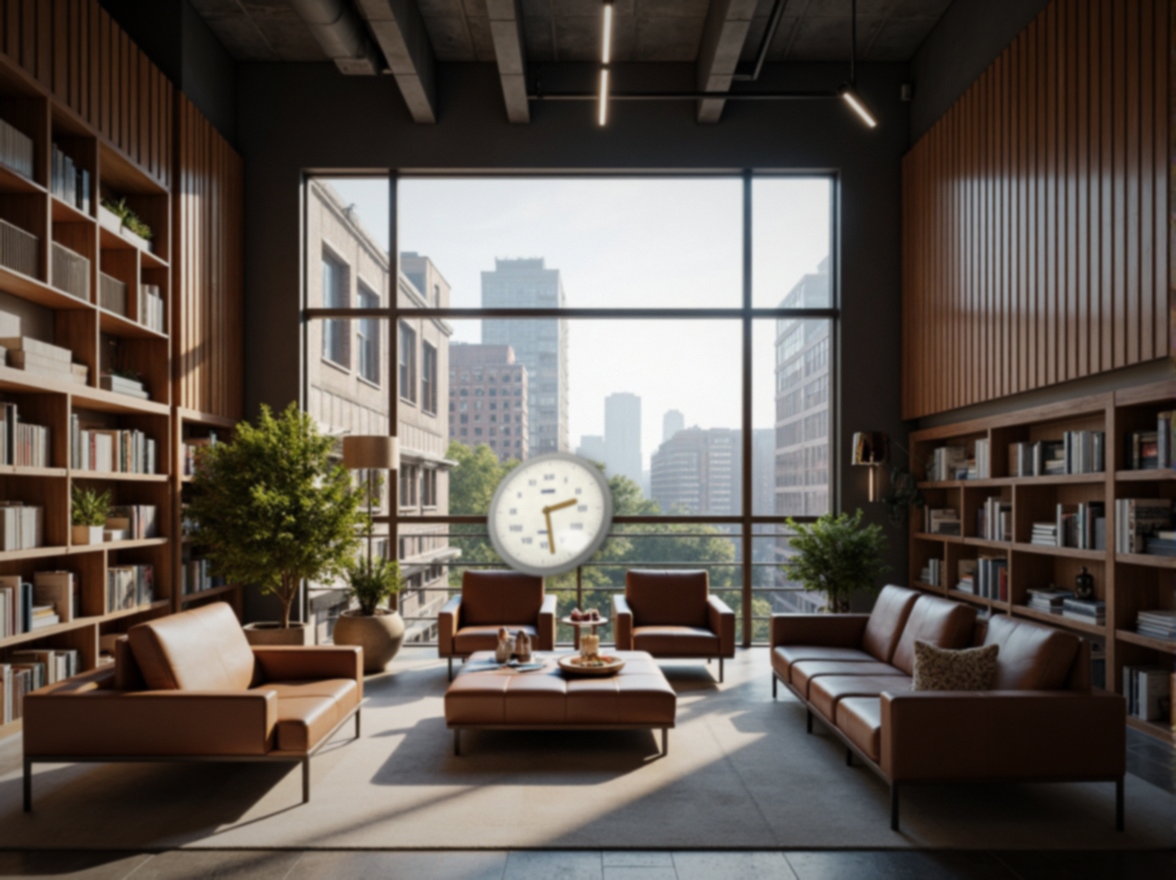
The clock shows {"hour": 2, "minute": 28}
